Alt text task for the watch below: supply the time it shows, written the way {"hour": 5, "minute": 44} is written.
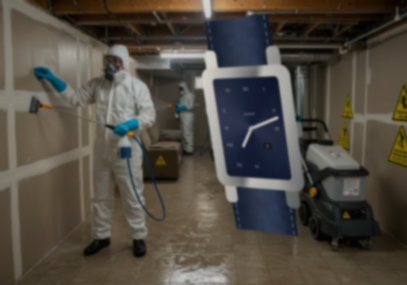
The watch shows {"hour": 7, "minute": 12}
